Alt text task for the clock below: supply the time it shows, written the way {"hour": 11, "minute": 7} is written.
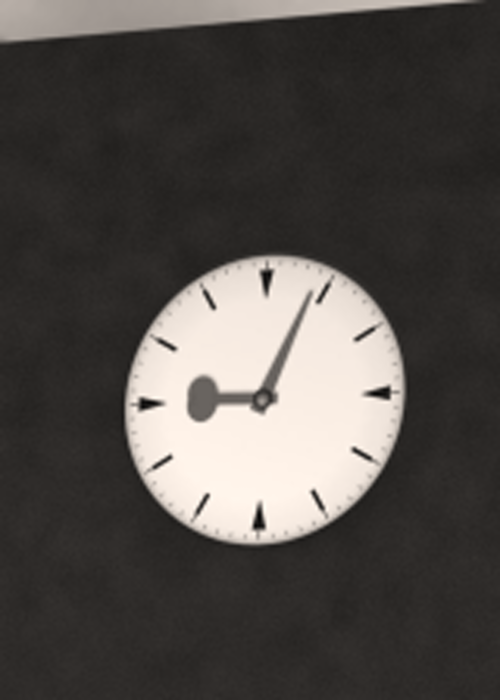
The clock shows {"hour": 9, "minute": 4}
